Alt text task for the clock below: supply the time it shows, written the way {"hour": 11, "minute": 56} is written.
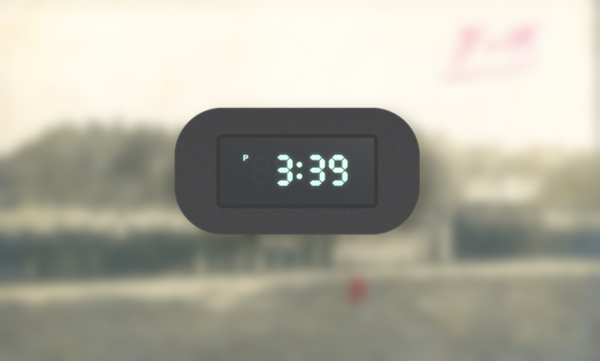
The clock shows {"hour": 3, "minute": 39}
